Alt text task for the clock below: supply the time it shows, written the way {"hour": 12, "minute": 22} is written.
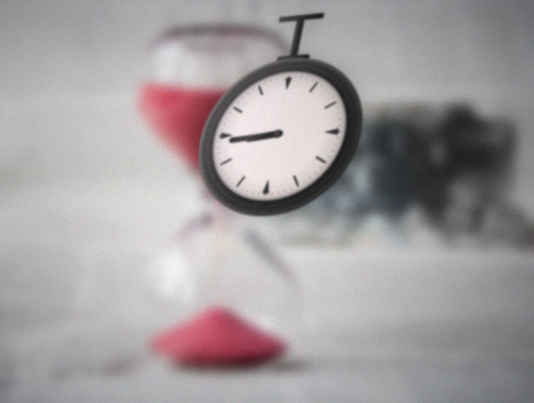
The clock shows {"hour": 8, "minute": 44}
